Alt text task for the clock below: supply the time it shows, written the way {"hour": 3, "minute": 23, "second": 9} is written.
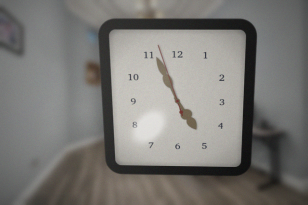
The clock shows {"hour": 4, "minute": 55, "second": 57}
